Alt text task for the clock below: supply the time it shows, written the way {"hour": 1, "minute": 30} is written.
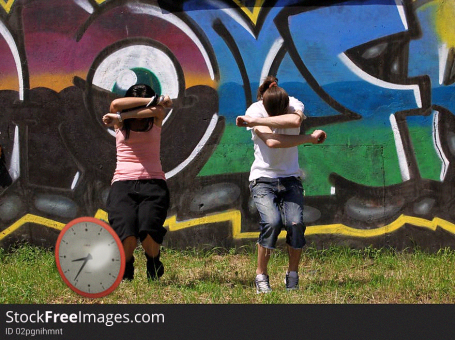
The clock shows {"hour": 8, "minute": 36}
